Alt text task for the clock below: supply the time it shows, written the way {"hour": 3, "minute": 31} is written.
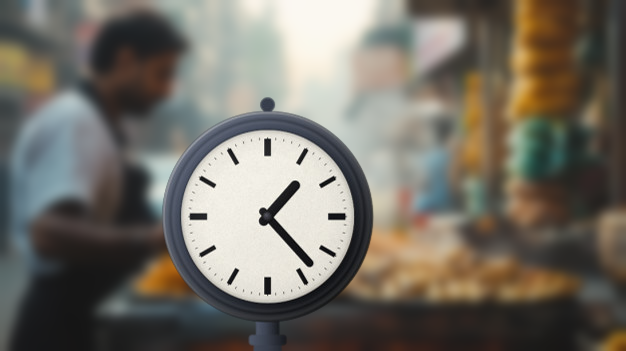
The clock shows {"hour": 1, "minute": 23}
